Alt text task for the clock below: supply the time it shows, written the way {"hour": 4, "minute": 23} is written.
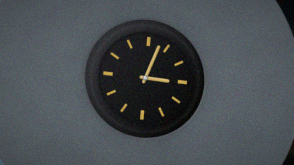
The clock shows {"hour": 3, "minute": 3}
